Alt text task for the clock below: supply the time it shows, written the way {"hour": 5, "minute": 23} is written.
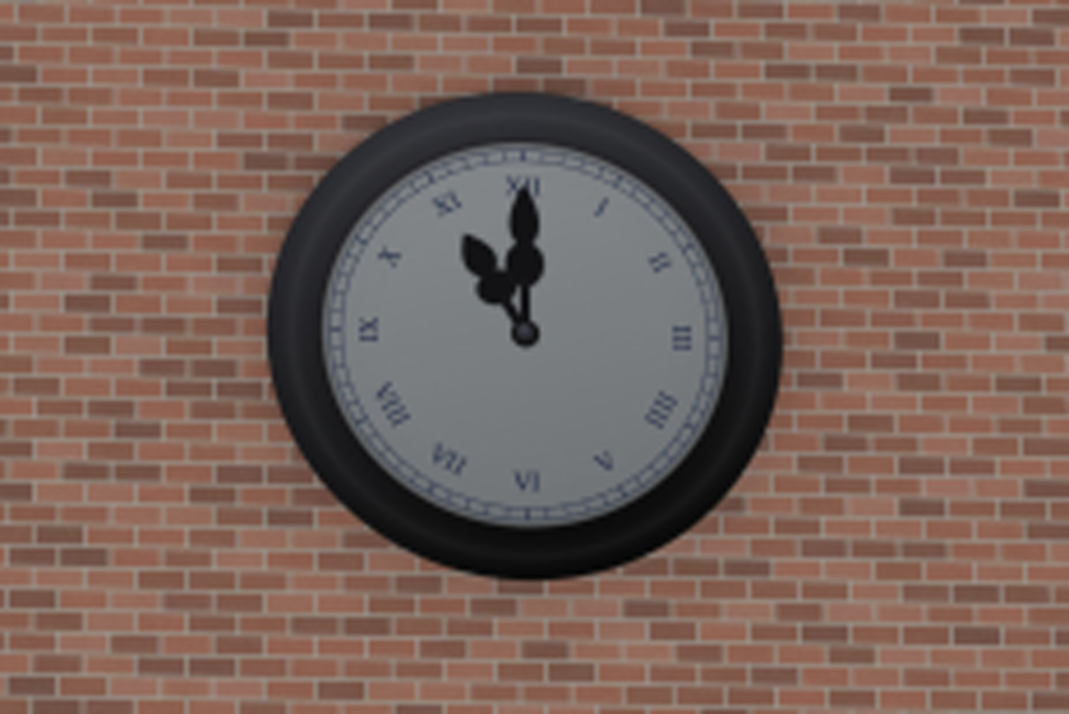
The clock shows {"hour": 11, "minute": 0}
